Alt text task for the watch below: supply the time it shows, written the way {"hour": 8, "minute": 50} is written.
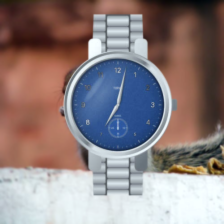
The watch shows {"hour": 7, "minute": 2}
